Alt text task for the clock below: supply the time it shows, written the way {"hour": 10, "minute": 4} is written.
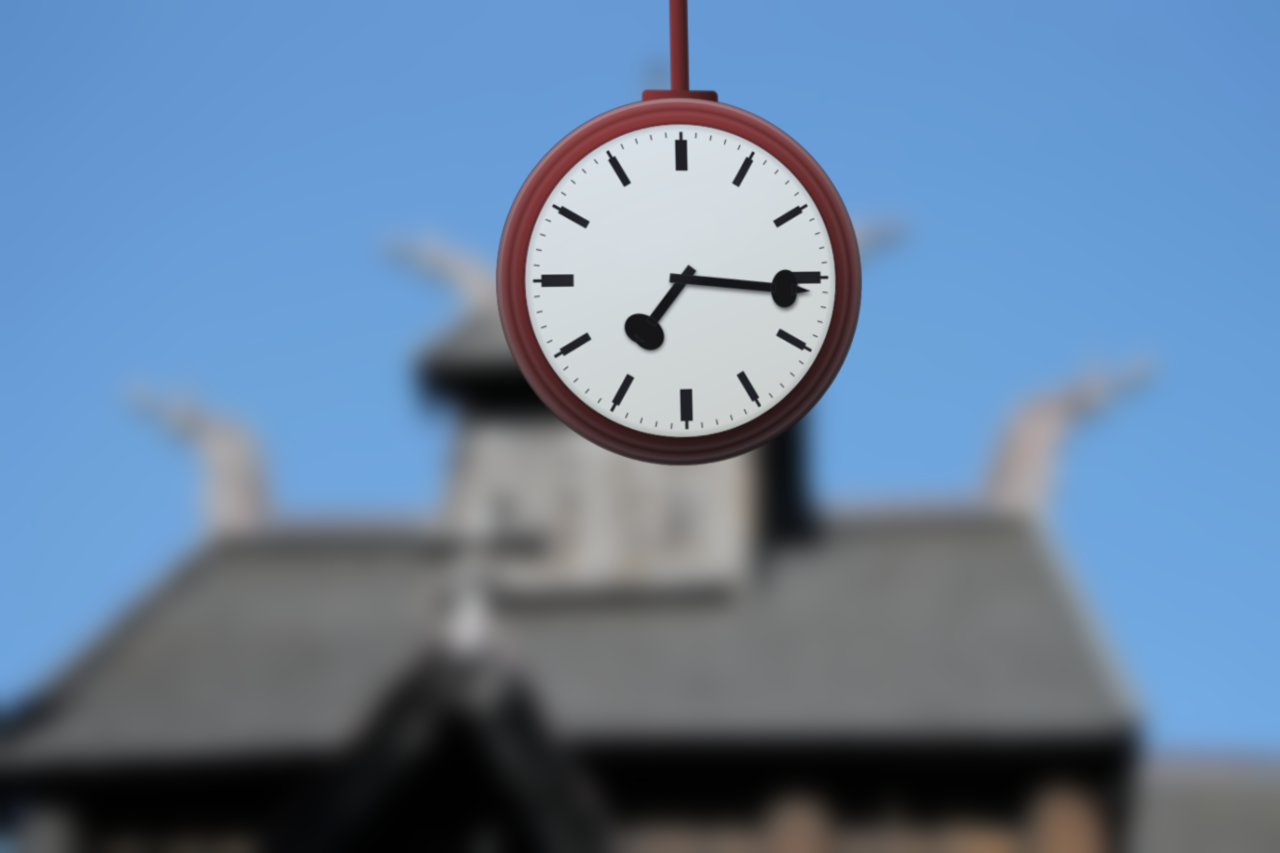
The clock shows {"hour": 7, "minute": 16}
